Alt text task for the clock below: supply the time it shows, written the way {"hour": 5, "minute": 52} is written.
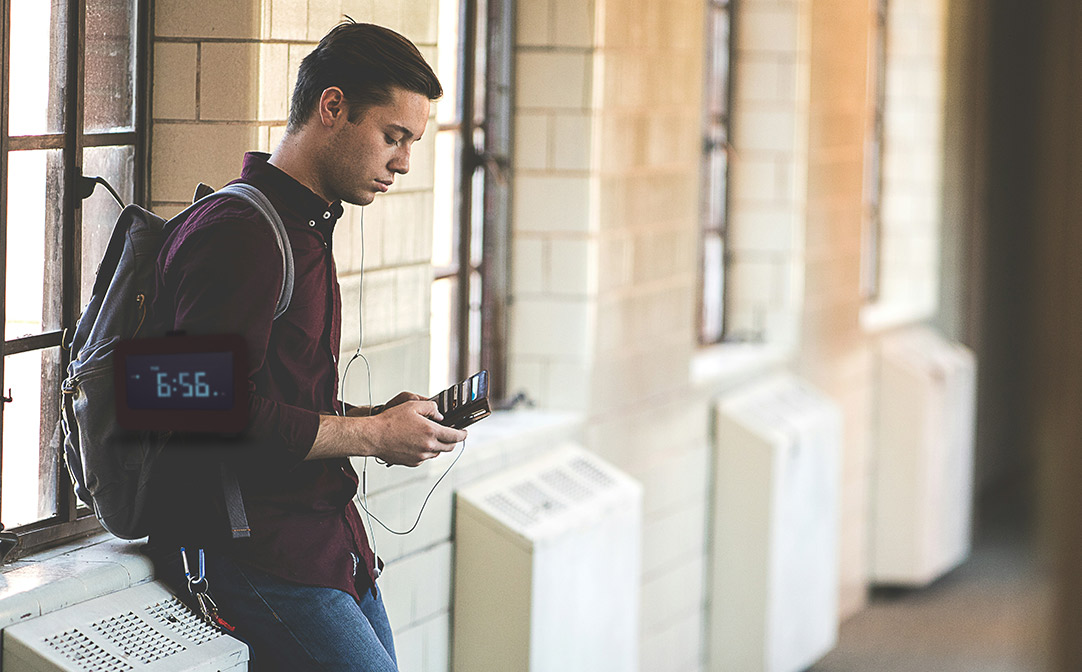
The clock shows {"hour": 6, "minute": 56}
